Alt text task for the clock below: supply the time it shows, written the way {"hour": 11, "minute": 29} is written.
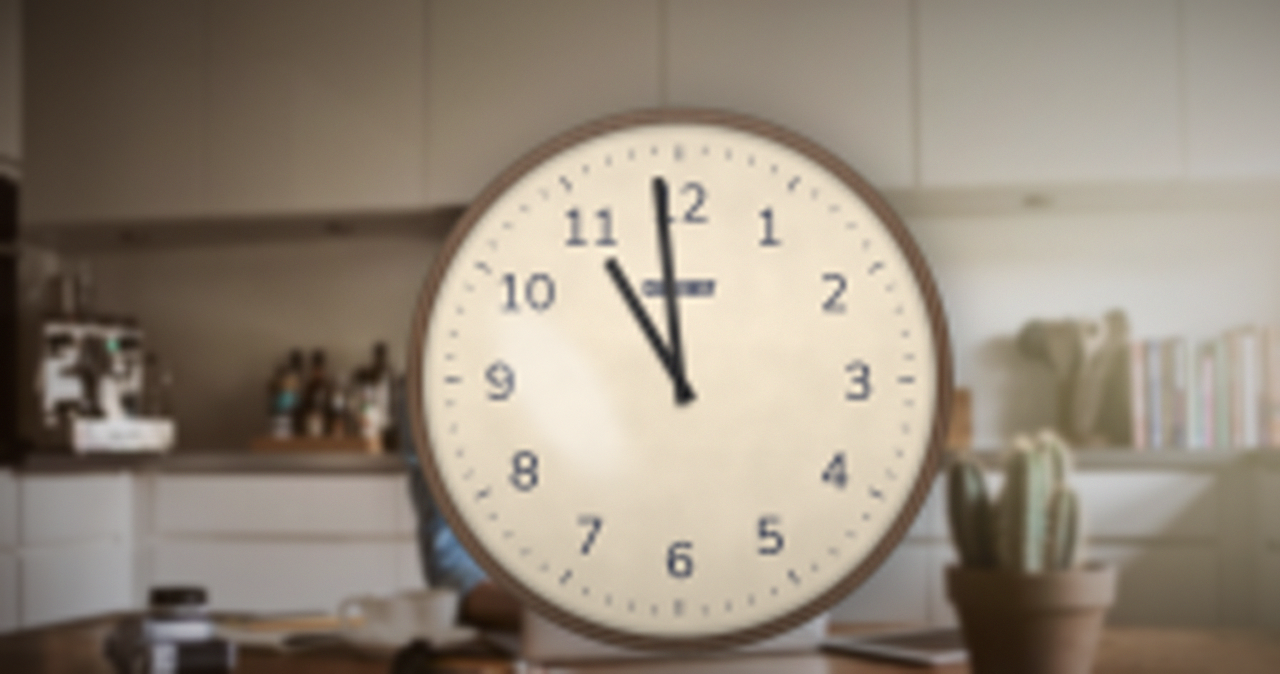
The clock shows {"hour": 10, "minute": 59}
